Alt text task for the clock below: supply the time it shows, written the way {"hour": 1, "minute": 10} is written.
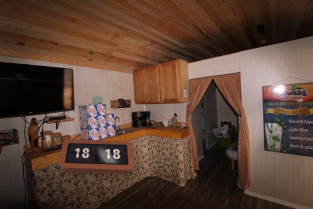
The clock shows {"hour": 18, "minute": 18}
